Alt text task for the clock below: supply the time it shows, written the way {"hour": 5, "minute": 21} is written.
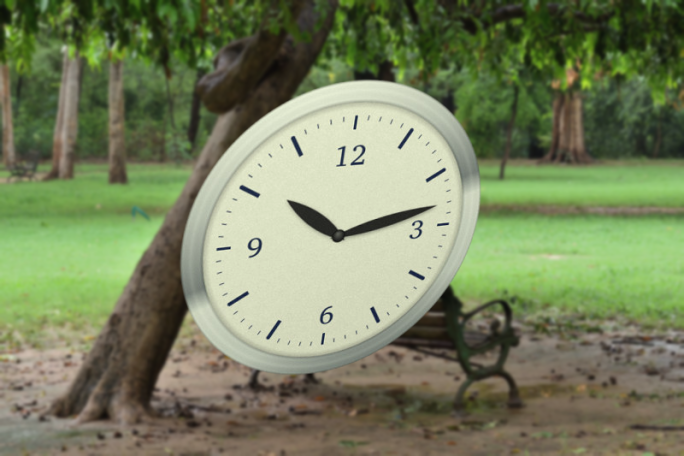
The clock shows {"hour": 10, "minute": 13}
